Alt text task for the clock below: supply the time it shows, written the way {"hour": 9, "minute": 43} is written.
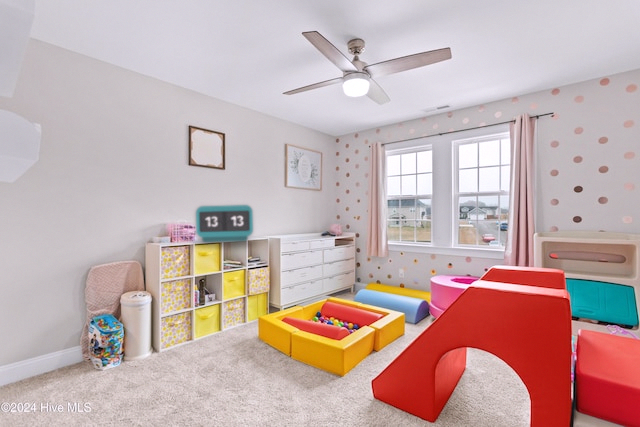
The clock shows {"hour": 13, "minute": 13}
